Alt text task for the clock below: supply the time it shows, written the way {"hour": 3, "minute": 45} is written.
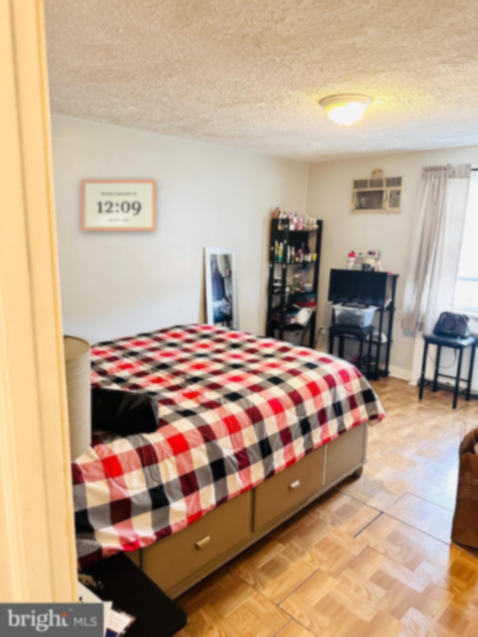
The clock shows {"hour": 12, "minute": 9}
